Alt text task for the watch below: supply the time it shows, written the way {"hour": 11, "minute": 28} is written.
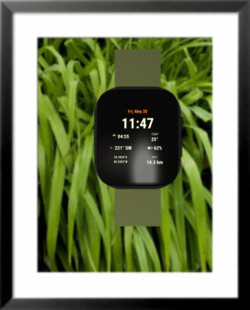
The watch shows {"hour": 11, "minute": 47}
